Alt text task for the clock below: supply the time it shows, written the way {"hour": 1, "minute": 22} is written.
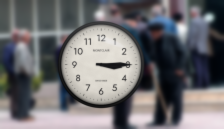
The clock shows {"hour": 3, "minute": 15}
